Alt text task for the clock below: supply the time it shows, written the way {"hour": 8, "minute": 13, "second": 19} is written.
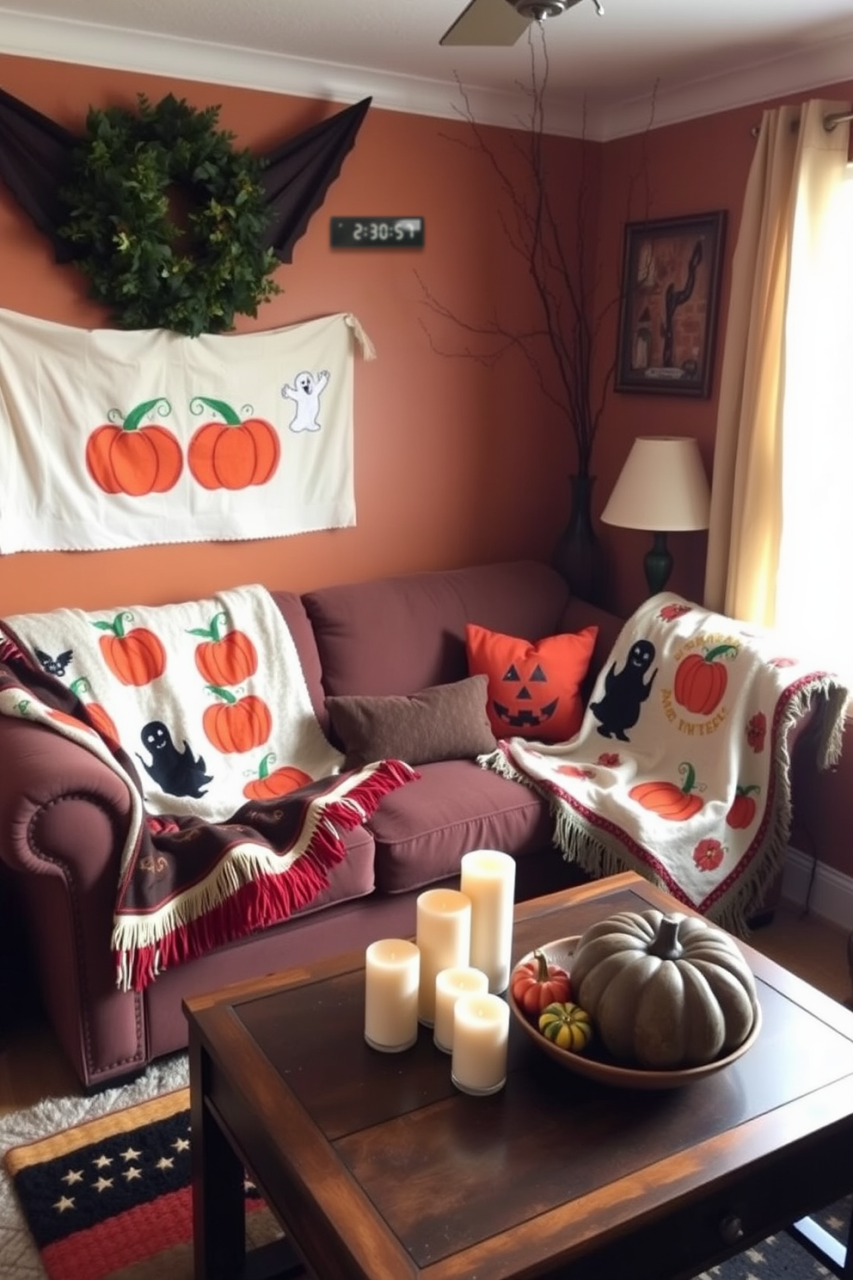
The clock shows {"hour": 2, "minute": 30, "second": 57}
